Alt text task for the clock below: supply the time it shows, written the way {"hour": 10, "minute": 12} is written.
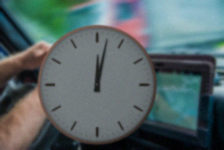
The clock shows {"hour": 12, "minute": 2}
